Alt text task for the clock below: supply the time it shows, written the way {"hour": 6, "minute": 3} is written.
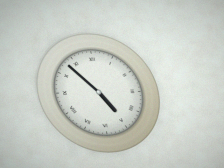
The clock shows {"hour": 4, "minute": 53}
